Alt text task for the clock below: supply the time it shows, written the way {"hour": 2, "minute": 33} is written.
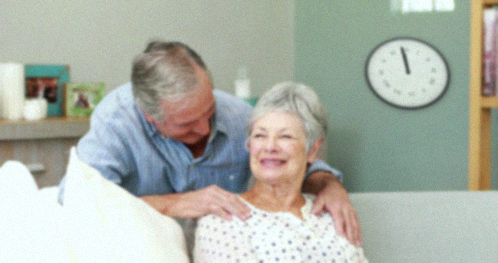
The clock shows {"hour": 11, "minute": 59}
